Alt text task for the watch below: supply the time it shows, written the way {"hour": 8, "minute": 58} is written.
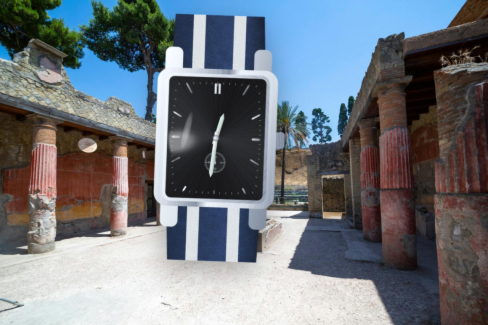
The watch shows {"hour": 12, "minute": 31}
